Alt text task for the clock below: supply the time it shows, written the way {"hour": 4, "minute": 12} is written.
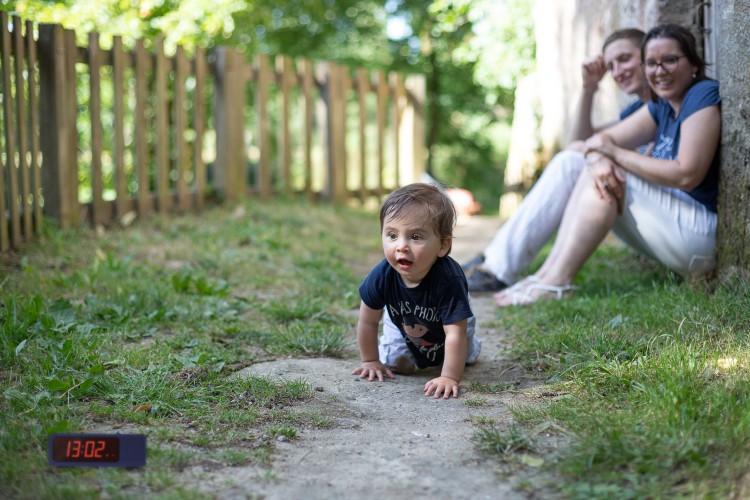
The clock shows {"hour": 13, "minute": 2}
